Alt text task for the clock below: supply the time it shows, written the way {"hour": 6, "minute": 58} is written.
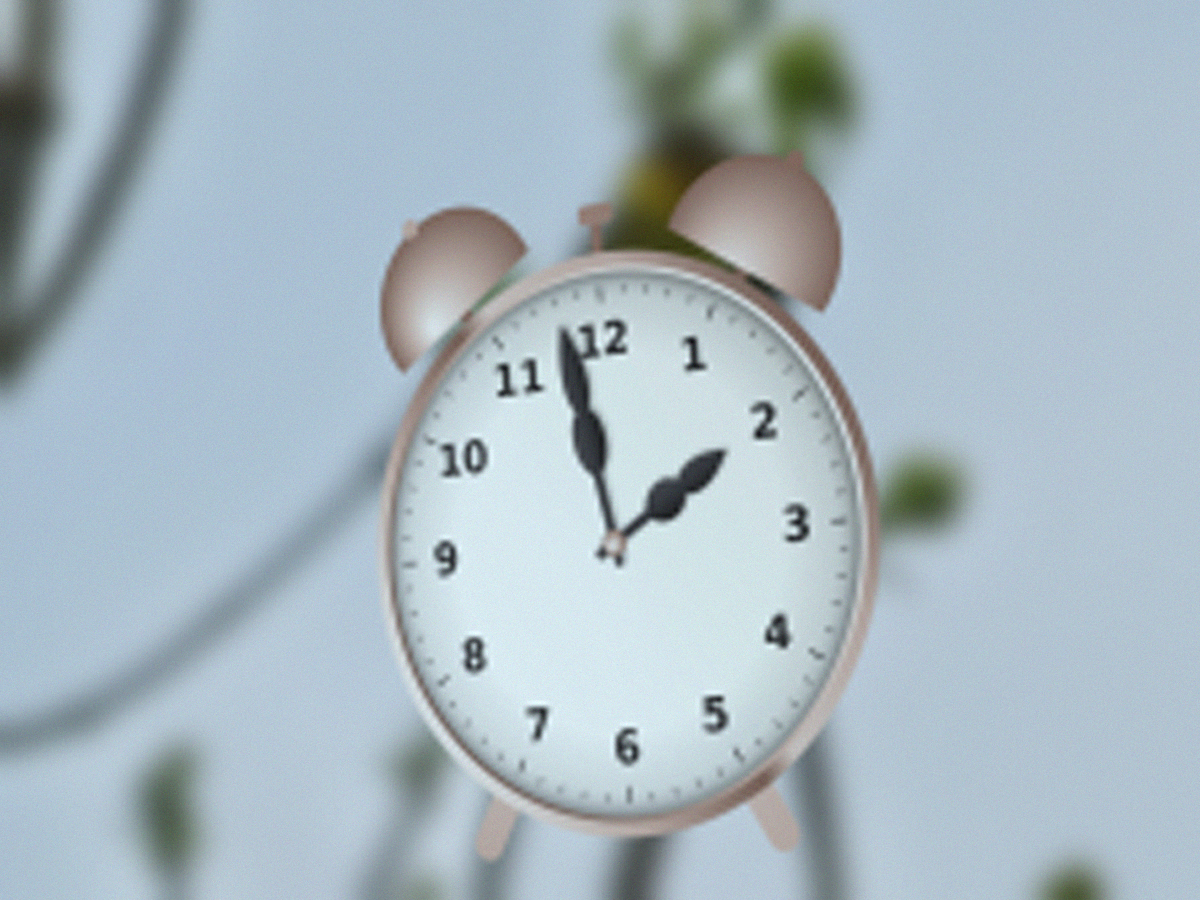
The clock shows {"hour": 1, "minute": 58}
